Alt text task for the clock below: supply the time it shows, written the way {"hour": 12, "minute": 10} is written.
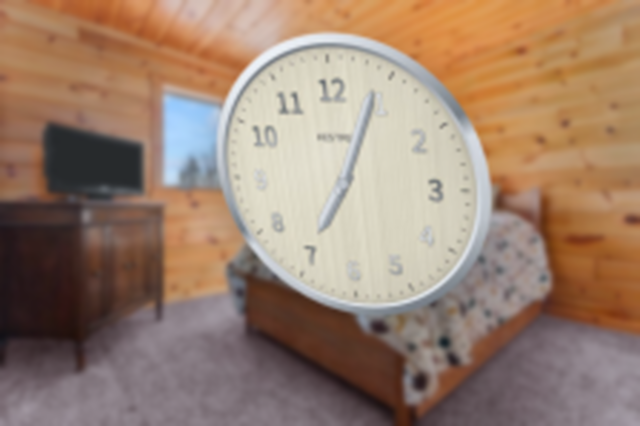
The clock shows {"hour": 7, "minute": 4}
